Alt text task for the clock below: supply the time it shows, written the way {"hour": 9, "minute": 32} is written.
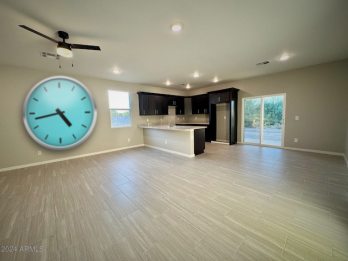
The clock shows {"hour": 4, "minute": 43}
